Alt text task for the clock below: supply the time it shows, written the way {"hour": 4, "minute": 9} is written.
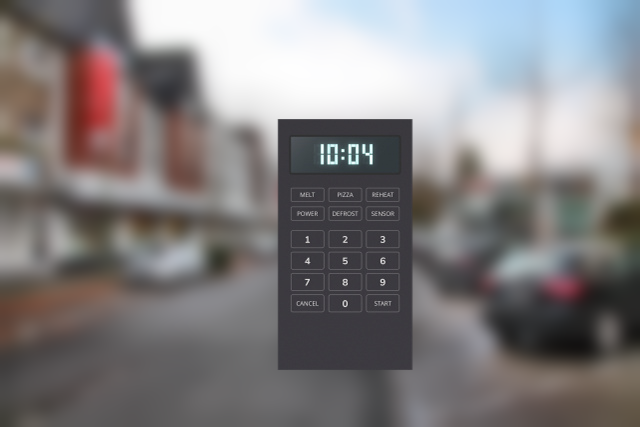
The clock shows {"hour": 10, "minute": 4}
